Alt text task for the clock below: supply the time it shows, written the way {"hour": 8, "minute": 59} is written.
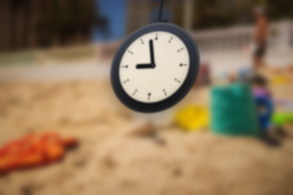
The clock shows {"hour": 8, "minute": 58}
